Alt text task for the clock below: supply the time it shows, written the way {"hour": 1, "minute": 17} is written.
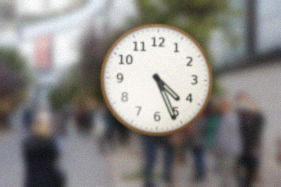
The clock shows {"hour": 4, "minute": 26}
